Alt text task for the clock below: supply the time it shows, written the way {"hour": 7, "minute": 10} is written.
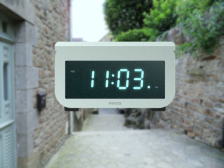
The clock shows {"hour": 11, "minute": 3}
